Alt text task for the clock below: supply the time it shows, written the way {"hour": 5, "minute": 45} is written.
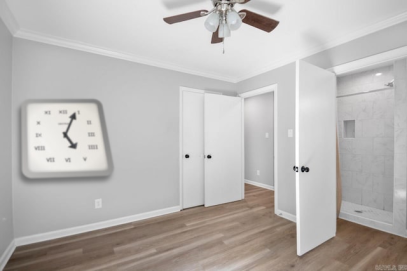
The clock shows {"hour": 5, "minute": 4}
